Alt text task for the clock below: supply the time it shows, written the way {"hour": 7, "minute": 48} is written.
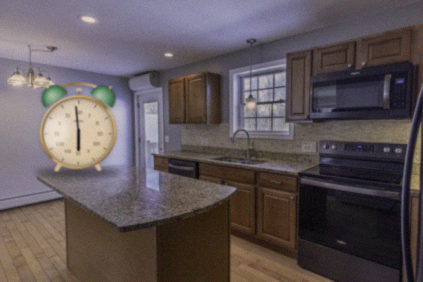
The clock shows {"hour": 5, "minute": 59}
